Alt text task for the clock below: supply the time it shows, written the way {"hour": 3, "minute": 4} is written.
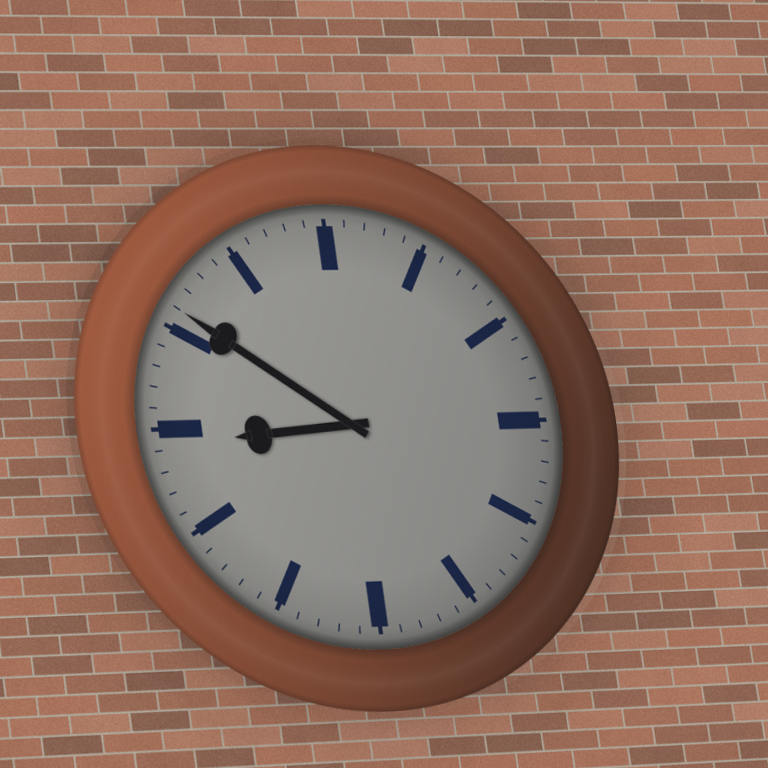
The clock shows {"hour": 8, "minute": 51}
